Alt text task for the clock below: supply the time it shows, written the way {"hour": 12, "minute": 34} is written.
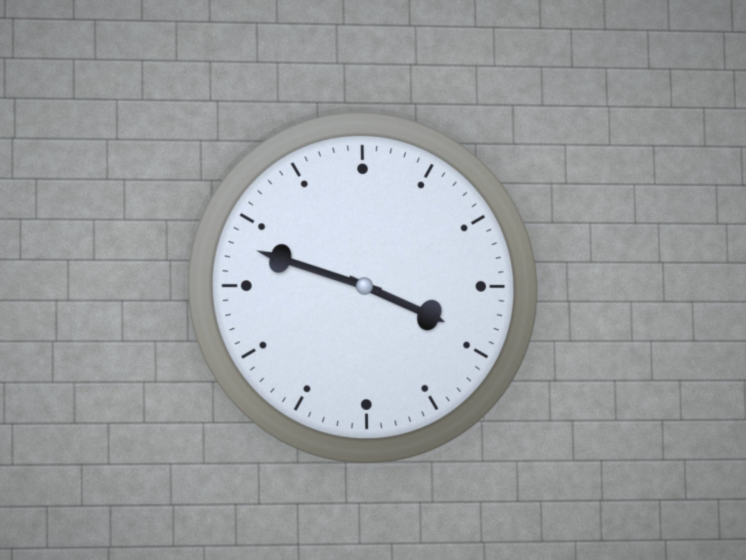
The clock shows {"hour": 3, "minute": 48}
